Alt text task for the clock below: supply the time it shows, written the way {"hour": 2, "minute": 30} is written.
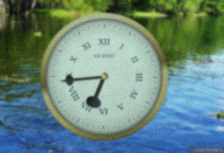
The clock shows {"hour": 6, "minute": 44}
